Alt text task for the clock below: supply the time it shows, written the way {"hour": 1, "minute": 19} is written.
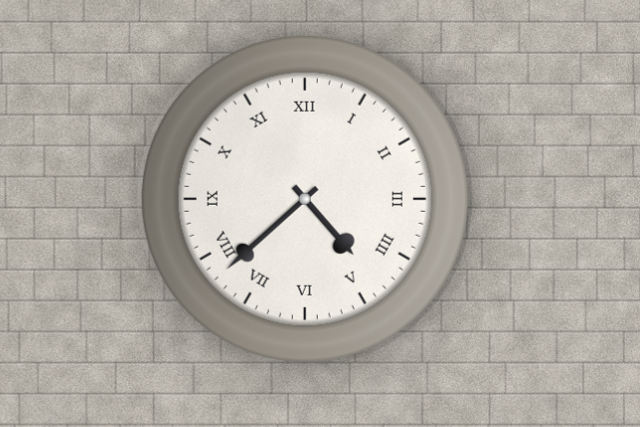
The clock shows {"hour": 4, "minute": 38}
